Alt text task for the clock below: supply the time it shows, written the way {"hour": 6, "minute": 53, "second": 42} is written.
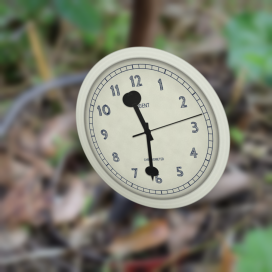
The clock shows {"hour": 11, "minute": 31, "second": 13}
